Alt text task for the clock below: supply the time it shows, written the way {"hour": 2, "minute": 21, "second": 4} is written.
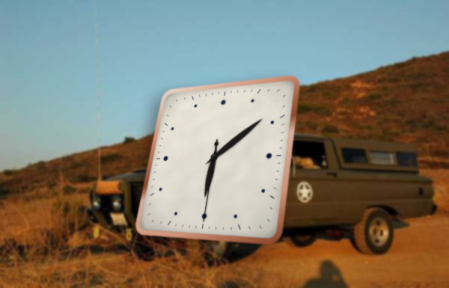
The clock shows {"hour": 6, "minute": 8, "second": 30}
